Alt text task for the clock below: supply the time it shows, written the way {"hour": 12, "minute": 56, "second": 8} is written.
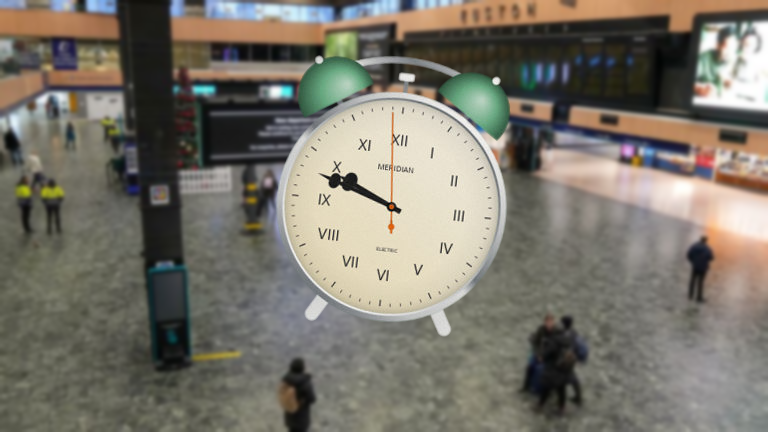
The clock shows {"hour": 9, "minute": 47, "second": 59}
